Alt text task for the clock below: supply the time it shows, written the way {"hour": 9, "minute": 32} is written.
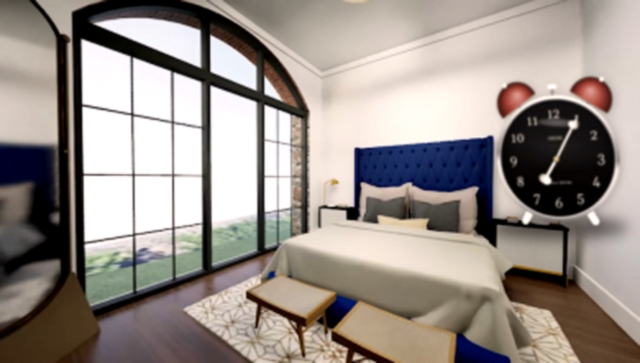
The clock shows {"hour": 7, "minute": 5}
